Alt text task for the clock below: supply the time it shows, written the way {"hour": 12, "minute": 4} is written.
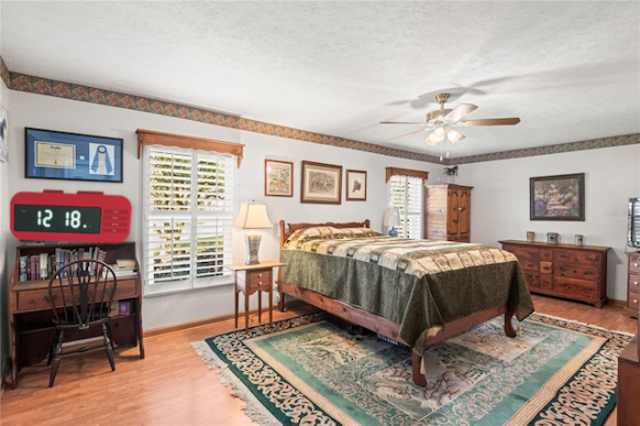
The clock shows {"hour": 12, "minute": 18}
